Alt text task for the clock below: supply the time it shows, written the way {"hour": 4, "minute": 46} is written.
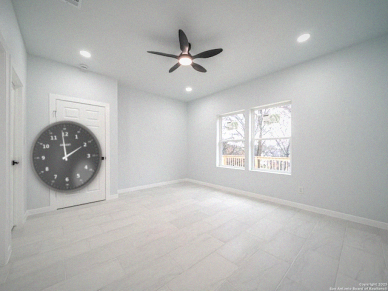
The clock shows {"hour": 1, "minute": 59}
